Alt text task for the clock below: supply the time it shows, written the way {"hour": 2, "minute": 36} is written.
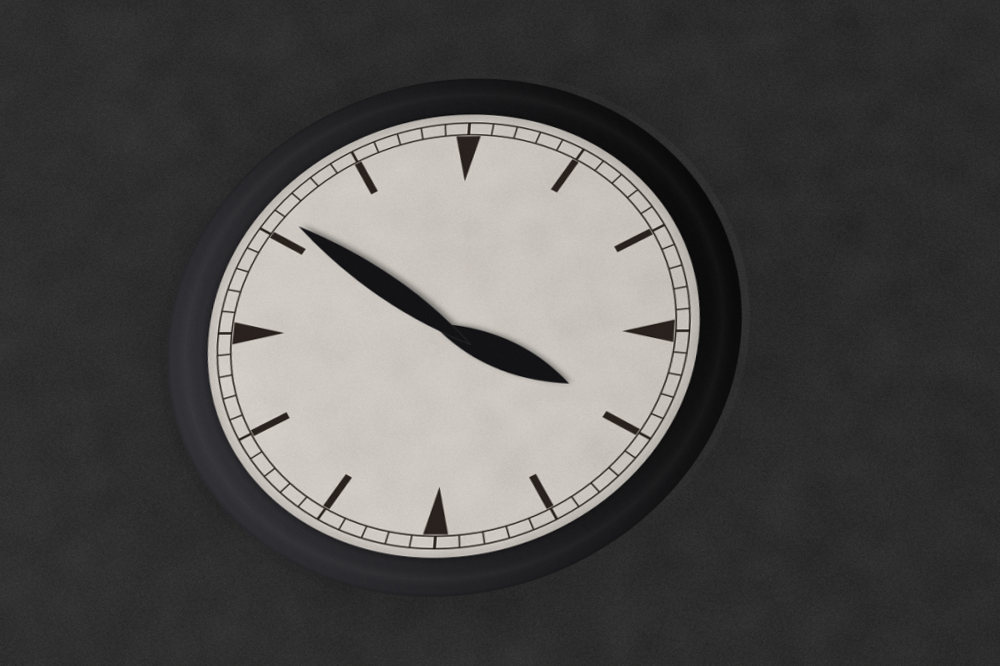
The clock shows {"hour": 3, "minute": 51}
